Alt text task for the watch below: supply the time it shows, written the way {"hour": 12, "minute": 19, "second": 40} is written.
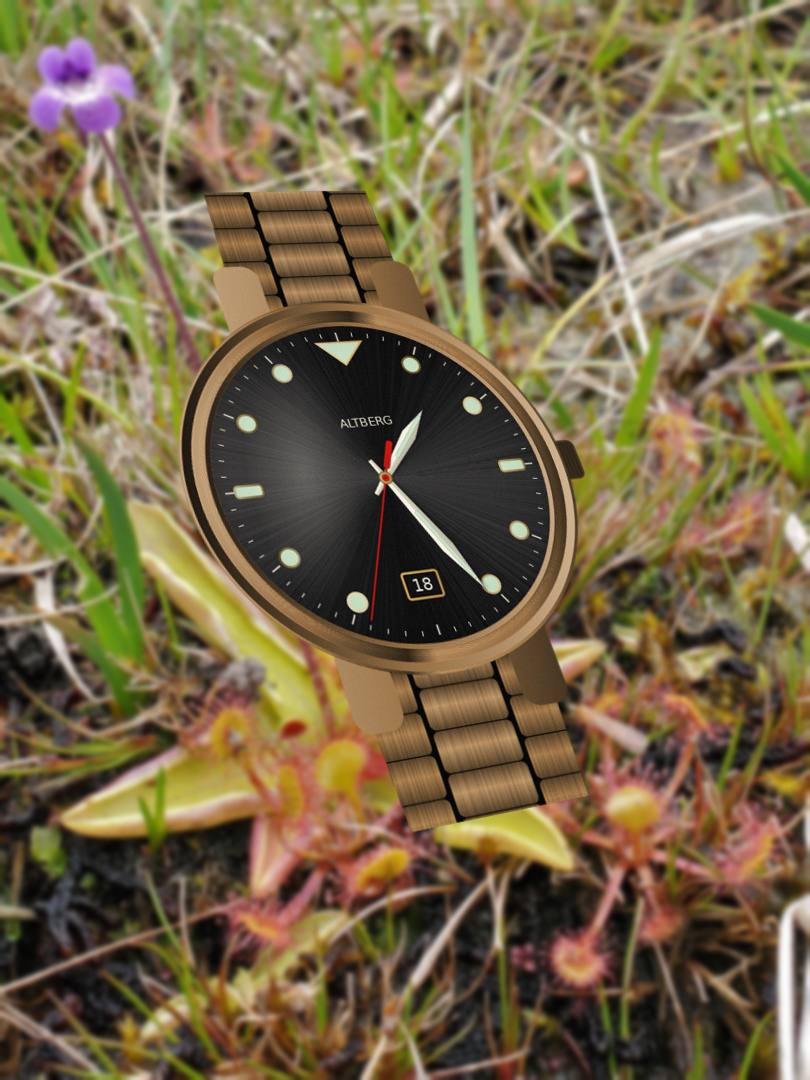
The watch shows {"hour": 1, "minute": 25, "second": 34}
